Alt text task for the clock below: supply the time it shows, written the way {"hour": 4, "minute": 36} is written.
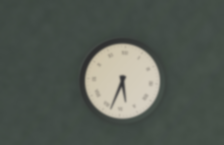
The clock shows {"hour": 5, "minute": 33}
